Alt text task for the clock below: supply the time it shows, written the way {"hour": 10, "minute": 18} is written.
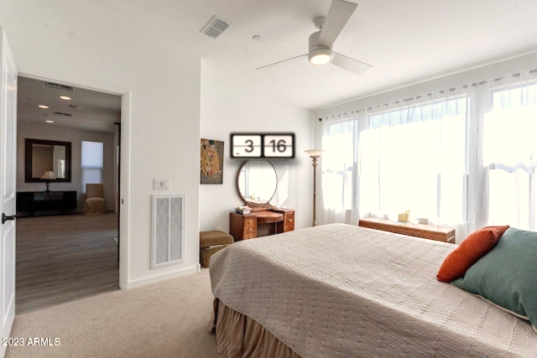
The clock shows {"hour": 3, "minute": 16}
